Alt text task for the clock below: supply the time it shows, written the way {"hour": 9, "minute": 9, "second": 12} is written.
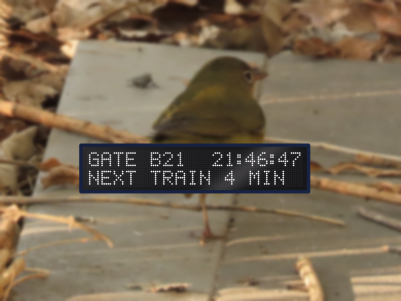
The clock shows {"hour": 21, "minute": 46, "second": 47}
